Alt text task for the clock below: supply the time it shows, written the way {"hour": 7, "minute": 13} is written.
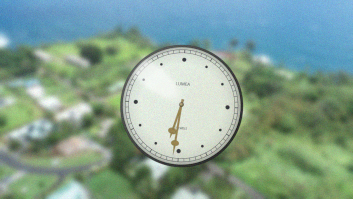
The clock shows {"hour": 6, "minute": 31}
